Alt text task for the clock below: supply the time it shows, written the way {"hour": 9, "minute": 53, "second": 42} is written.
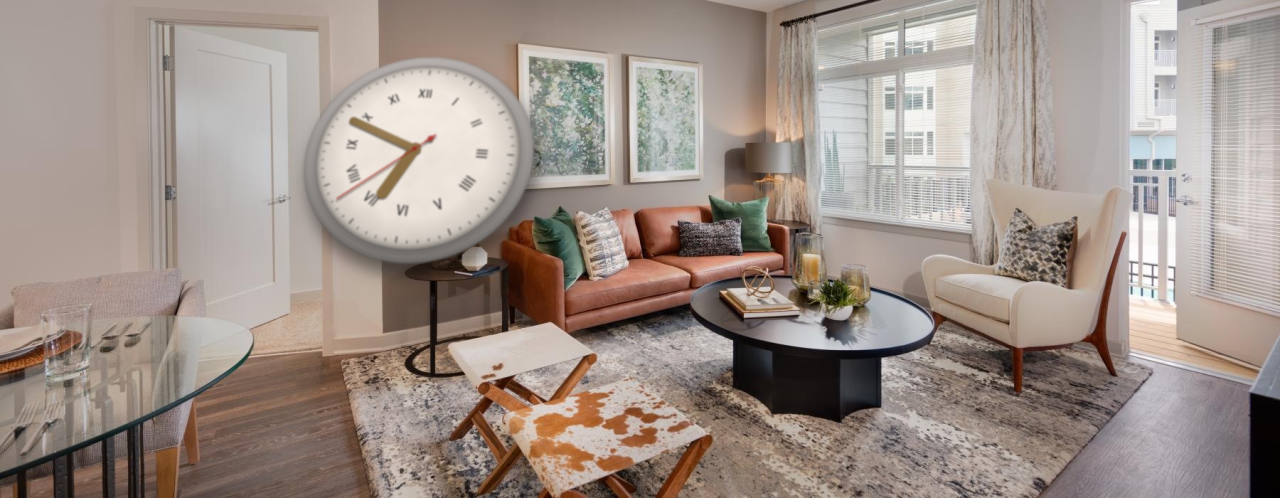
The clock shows {"hour": 6, "minute": 48, "second": 38}
